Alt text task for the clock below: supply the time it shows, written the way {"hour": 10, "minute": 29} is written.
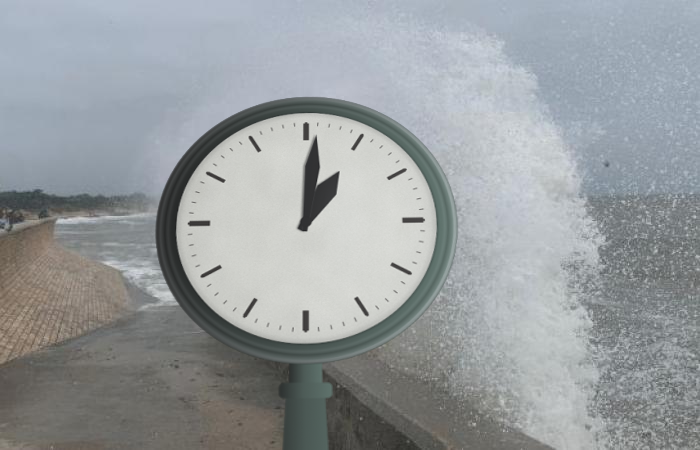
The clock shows {"hour": 1, "minute": 1}
